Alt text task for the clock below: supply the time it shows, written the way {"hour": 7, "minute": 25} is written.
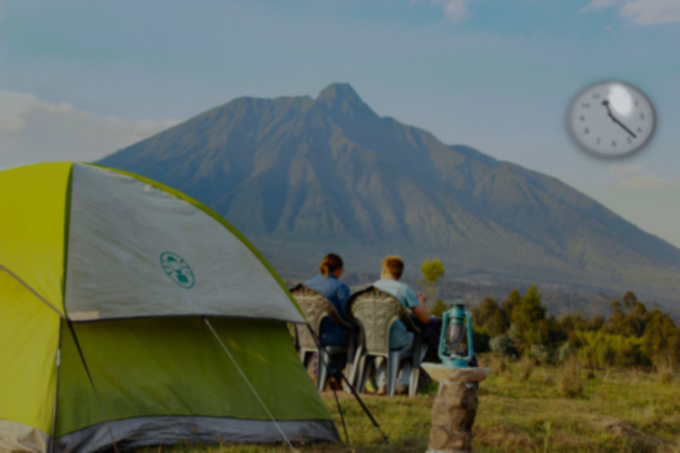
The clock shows {"hour": 11, "minute": 23}
